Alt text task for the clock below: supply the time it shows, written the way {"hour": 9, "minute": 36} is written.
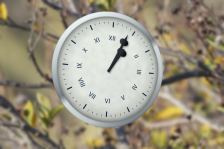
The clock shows {"hour": 1, "minute": 4}
